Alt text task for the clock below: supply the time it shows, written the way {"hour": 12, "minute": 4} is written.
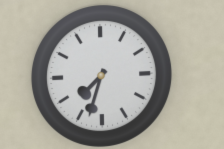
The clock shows {"hour": 7, "minute": 33}
